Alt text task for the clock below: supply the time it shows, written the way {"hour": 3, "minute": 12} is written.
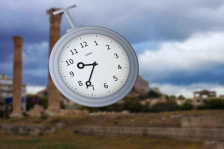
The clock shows {"hour": 9, "minute": 37}
